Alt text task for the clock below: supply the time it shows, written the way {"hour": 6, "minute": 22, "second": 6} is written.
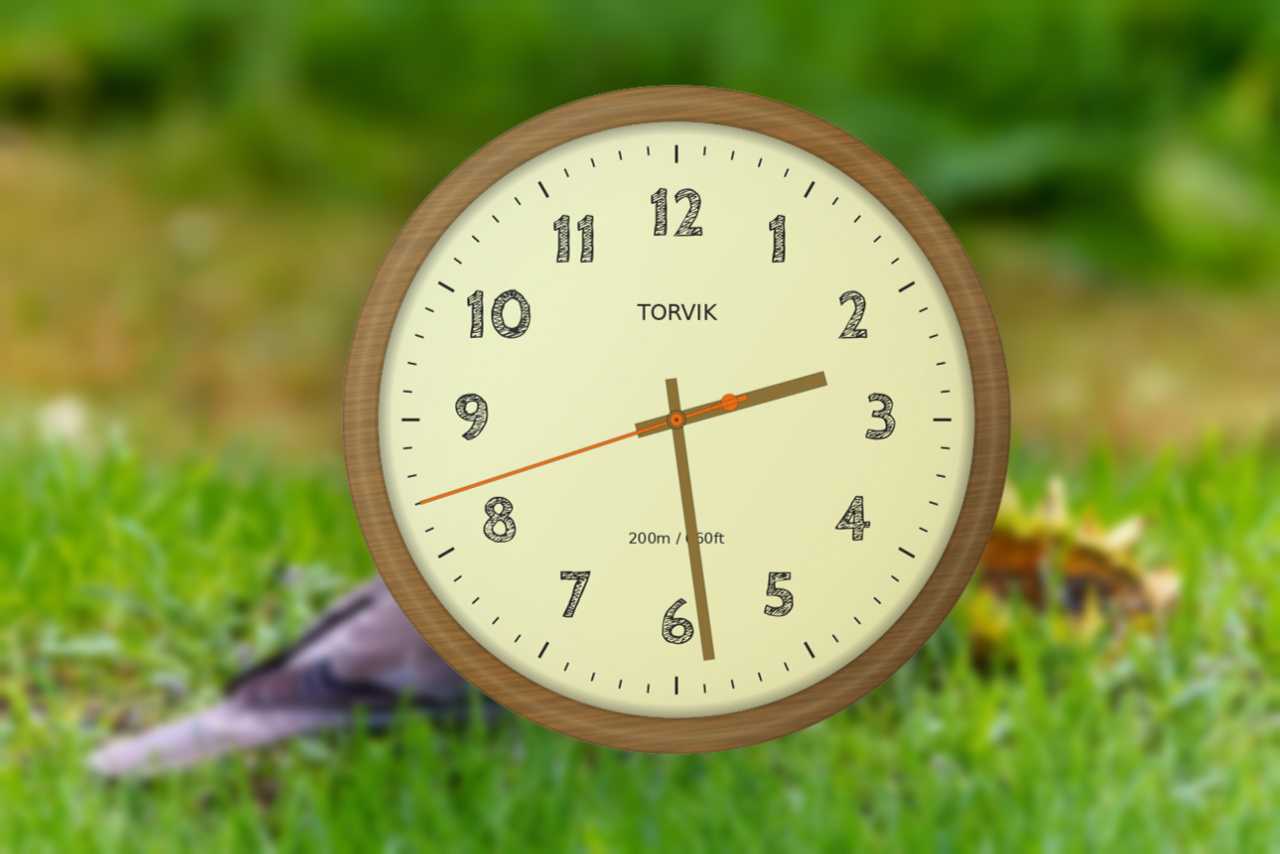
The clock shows {"hour": 2, "minute": 28, "second": 42}
